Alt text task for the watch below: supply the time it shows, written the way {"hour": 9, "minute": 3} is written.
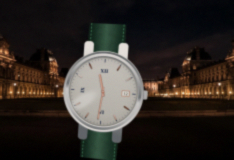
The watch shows {"hour": 11, "minute": 31}
